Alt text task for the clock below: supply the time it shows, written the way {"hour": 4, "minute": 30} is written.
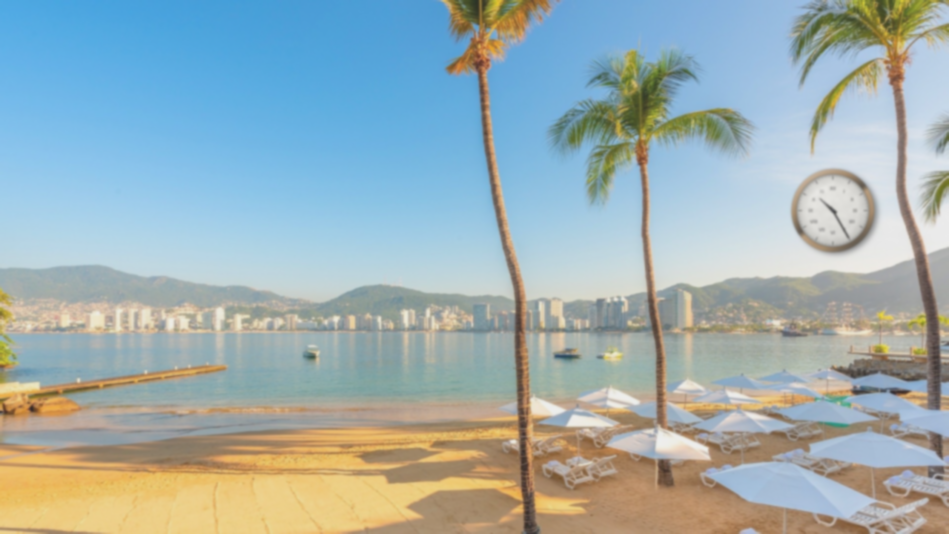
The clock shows {"hour": 10, "minute": 25}
